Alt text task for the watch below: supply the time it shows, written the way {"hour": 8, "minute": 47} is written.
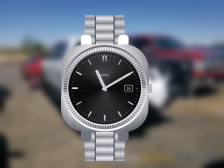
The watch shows {"hour": 11, "minute": 10}
